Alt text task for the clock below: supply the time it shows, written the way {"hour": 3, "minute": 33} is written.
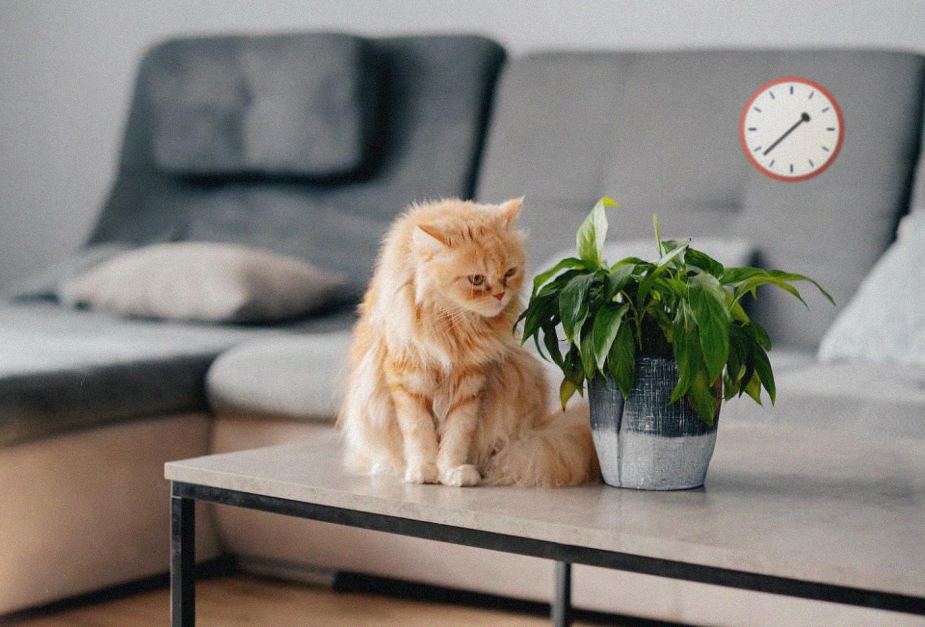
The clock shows {"hour": 1, "minute": 38}
